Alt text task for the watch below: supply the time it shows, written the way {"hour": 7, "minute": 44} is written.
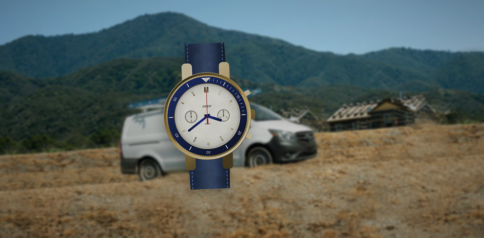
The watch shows {"hour": 3, "minute": 39}
